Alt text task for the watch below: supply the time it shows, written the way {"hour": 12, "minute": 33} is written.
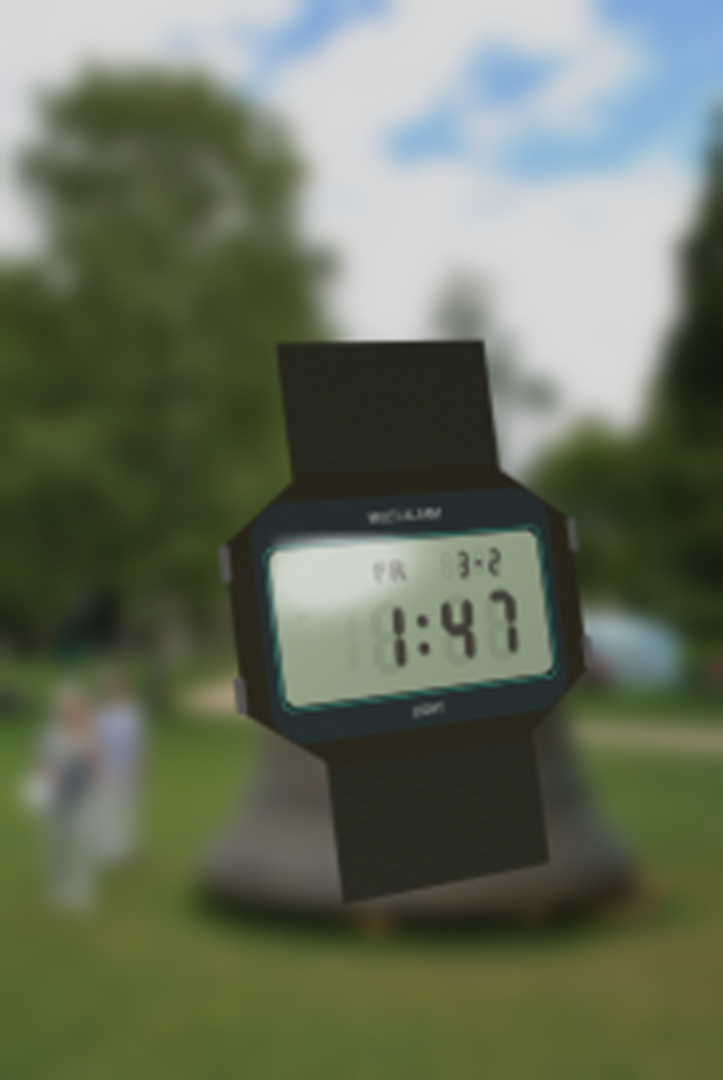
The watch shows {"hour": 1, "minute": 47}
